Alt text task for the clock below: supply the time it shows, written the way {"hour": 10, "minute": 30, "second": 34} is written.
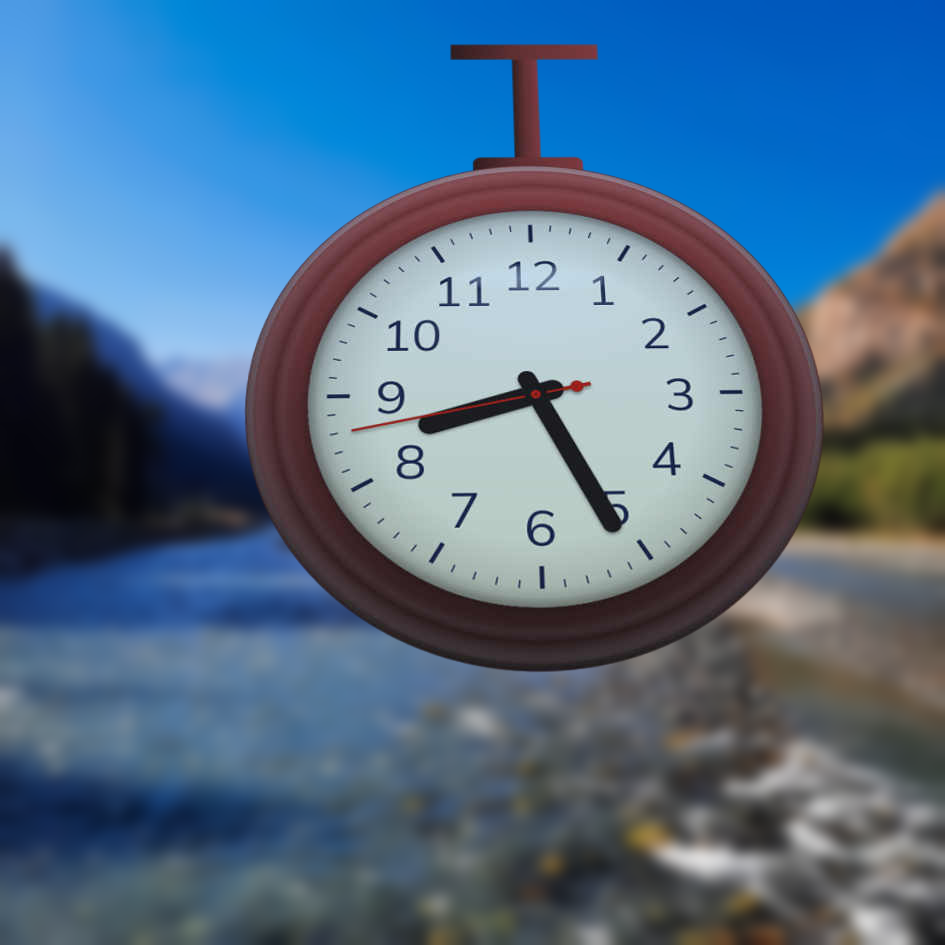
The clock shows {"hour": 8, "minute": 25, "second": 43}
